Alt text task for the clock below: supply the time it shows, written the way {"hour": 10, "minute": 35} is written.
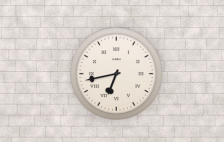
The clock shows {"hour": 6, "minute": 43}
